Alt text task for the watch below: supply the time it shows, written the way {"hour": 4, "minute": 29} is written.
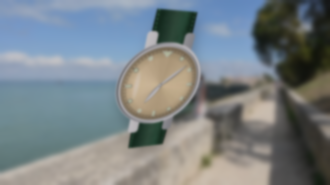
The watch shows {"hour": 7, "minute": 8}
